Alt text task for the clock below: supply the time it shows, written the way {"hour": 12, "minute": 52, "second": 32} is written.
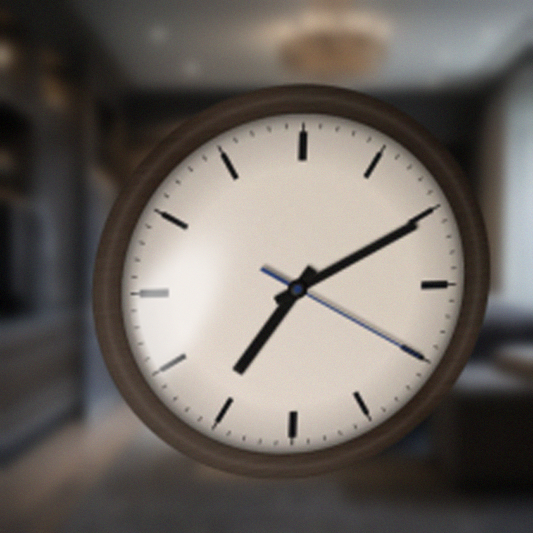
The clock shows {"hour": 7, "minute": 10, "second": 20}
